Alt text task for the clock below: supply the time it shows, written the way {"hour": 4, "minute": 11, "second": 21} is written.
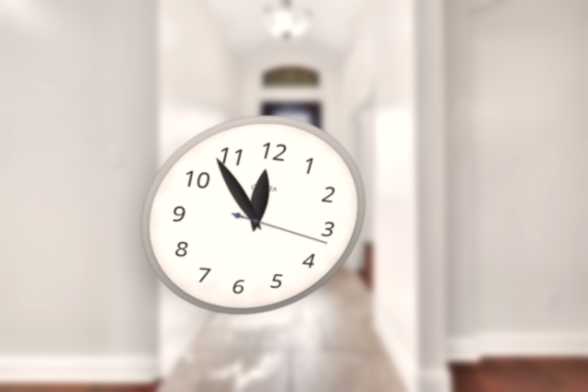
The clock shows {"hour": 11, "minute": 53, "second": 17}
